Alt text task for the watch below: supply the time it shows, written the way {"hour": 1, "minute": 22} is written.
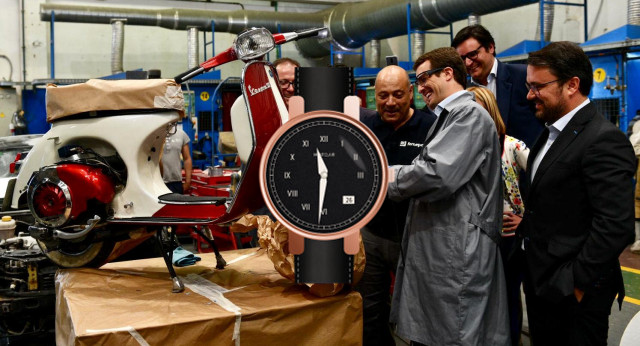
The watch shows {"hour": 11, "minute": 31}
